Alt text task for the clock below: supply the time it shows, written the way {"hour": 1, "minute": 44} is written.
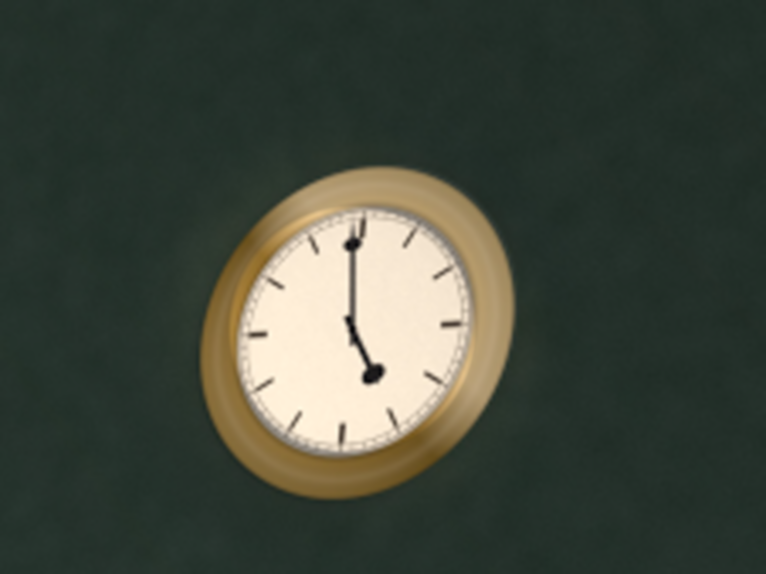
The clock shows {"hour": 4, "minute": 59}
